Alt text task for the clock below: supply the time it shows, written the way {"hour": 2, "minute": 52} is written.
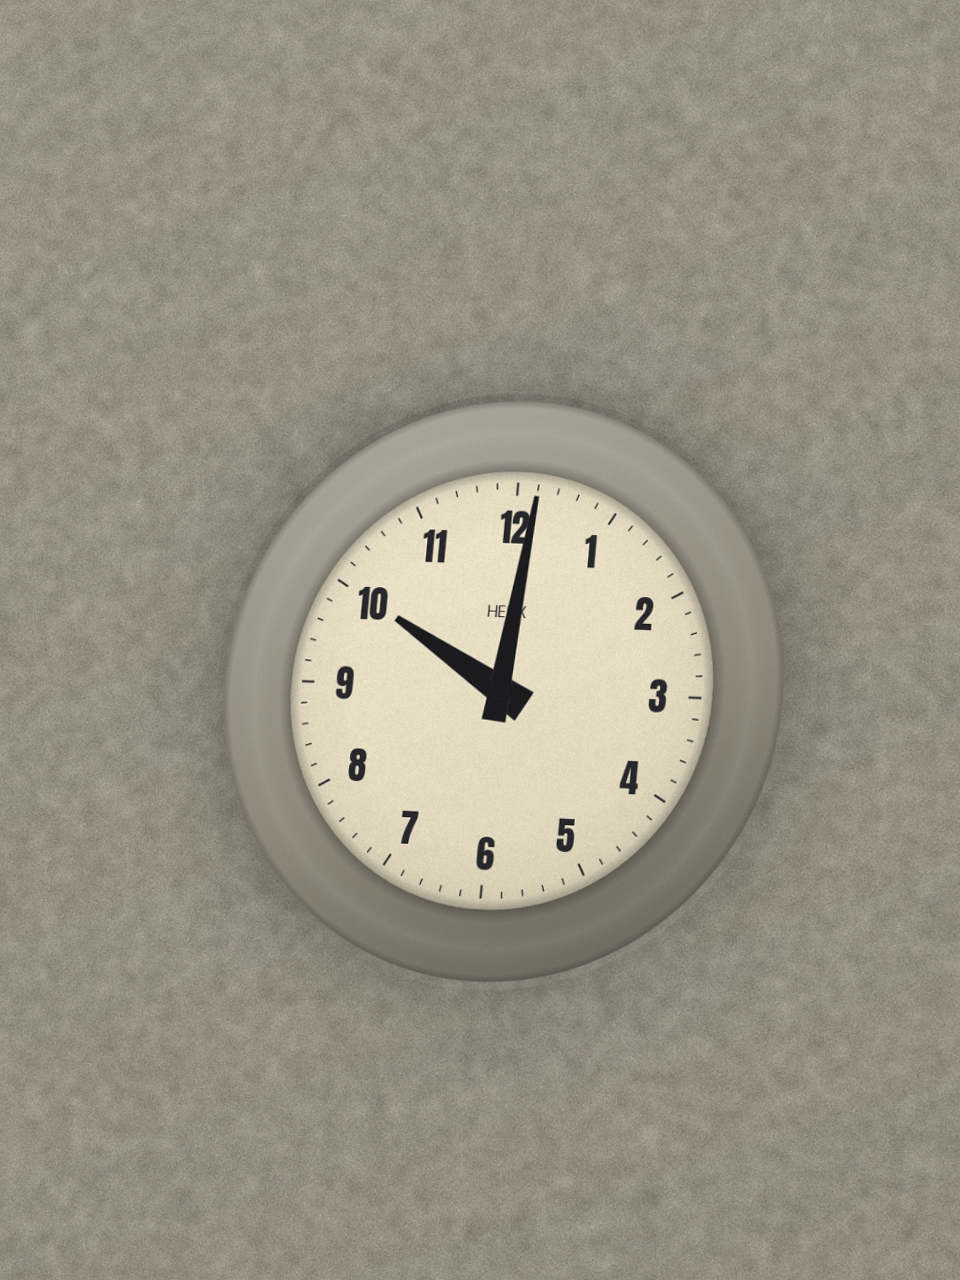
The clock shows {"hour": 10, "minute": 1}
